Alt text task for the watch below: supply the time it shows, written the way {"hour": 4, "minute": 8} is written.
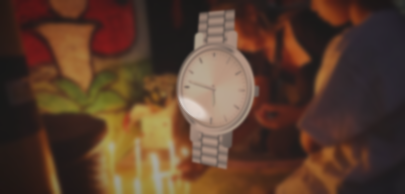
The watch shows {"hour": 5, "minute": 47}
